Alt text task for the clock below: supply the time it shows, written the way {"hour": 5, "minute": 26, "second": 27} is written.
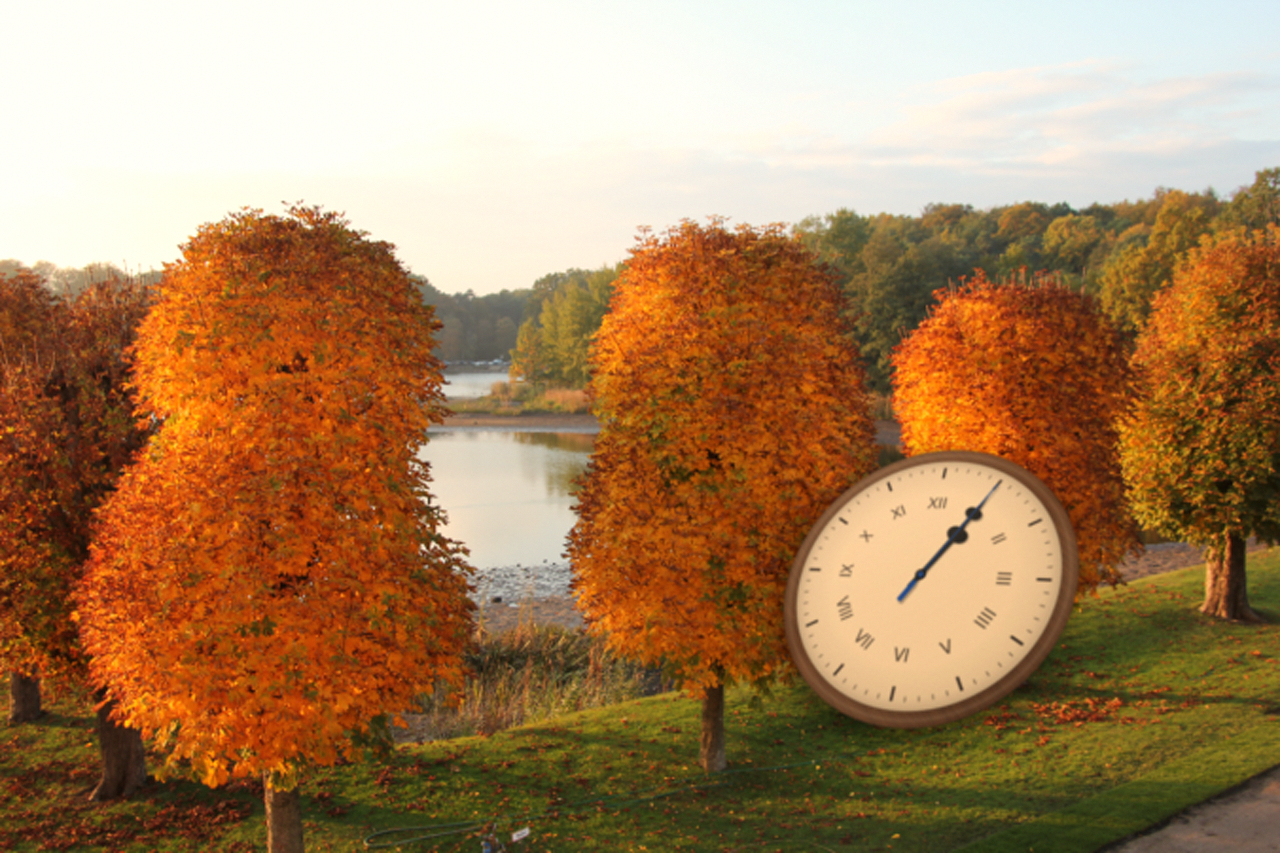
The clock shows {"hour": 1, "minute": 5, "second": 5}
